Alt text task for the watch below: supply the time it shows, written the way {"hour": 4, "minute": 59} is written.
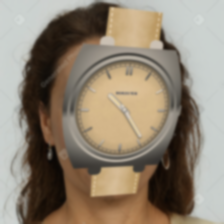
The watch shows {"hour": 10, "minute": 24}
